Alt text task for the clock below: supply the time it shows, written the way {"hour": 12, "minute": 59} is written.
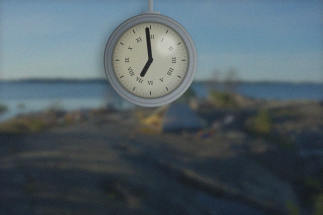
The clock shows {"hour": 6, "minute": 59}
